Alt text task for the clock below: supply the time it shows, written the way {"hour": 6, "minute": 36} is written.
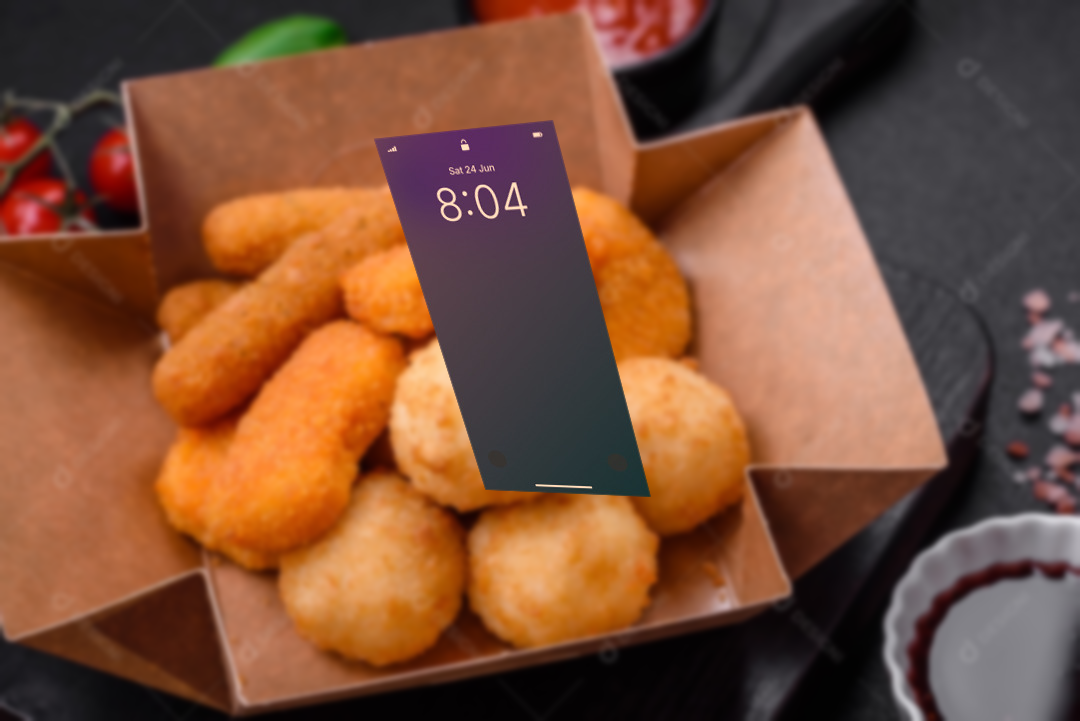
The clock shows {"hour": 8, "minute": 4}
